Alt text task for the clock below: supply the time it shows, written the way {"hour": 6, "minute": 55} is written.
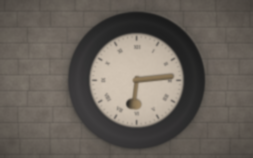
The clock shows {"hour": 6, "minute": 14}
